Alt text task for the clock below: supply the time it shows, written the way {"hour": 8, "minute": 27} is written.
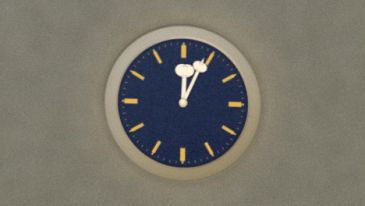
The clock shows {"hour": 12, "minute": 4}
